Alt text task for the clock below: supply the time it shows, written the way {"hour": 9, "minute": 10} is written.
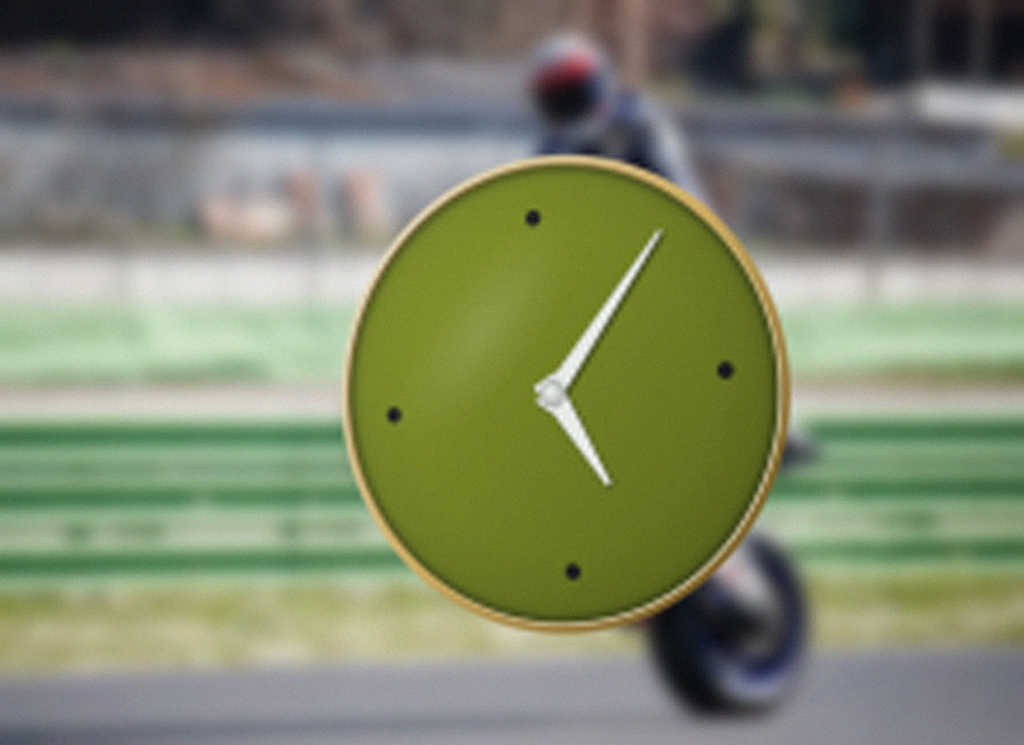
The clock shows {"hour": 5, "minute": 7}
